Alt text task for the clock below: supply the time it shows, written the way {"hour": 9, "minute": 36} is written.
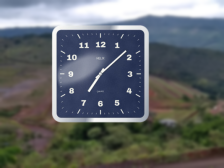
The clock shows {"hour": 7, "minute": 8}
